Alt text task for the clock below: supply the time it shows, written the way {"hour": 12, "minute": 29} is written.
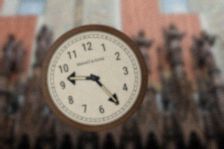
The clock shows {"hour": 9, "minute": 25}
